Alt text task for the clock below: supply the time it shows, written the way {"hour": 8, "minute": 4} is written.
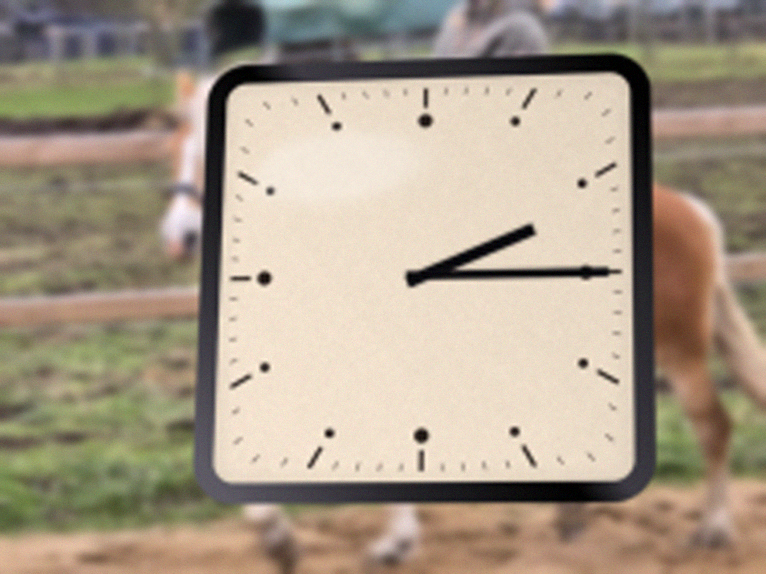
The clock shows {"hour": 2, "minute": 15}
